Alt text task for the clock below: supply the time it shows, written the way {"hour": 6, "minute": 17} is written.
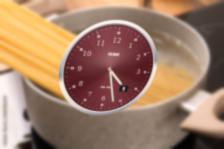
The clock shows {"hour": 4, "minute": 27}
